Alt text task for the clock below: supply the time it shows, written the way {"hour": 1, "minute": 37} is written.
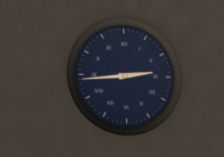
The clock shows {"hour": 2, "minute": 44}
